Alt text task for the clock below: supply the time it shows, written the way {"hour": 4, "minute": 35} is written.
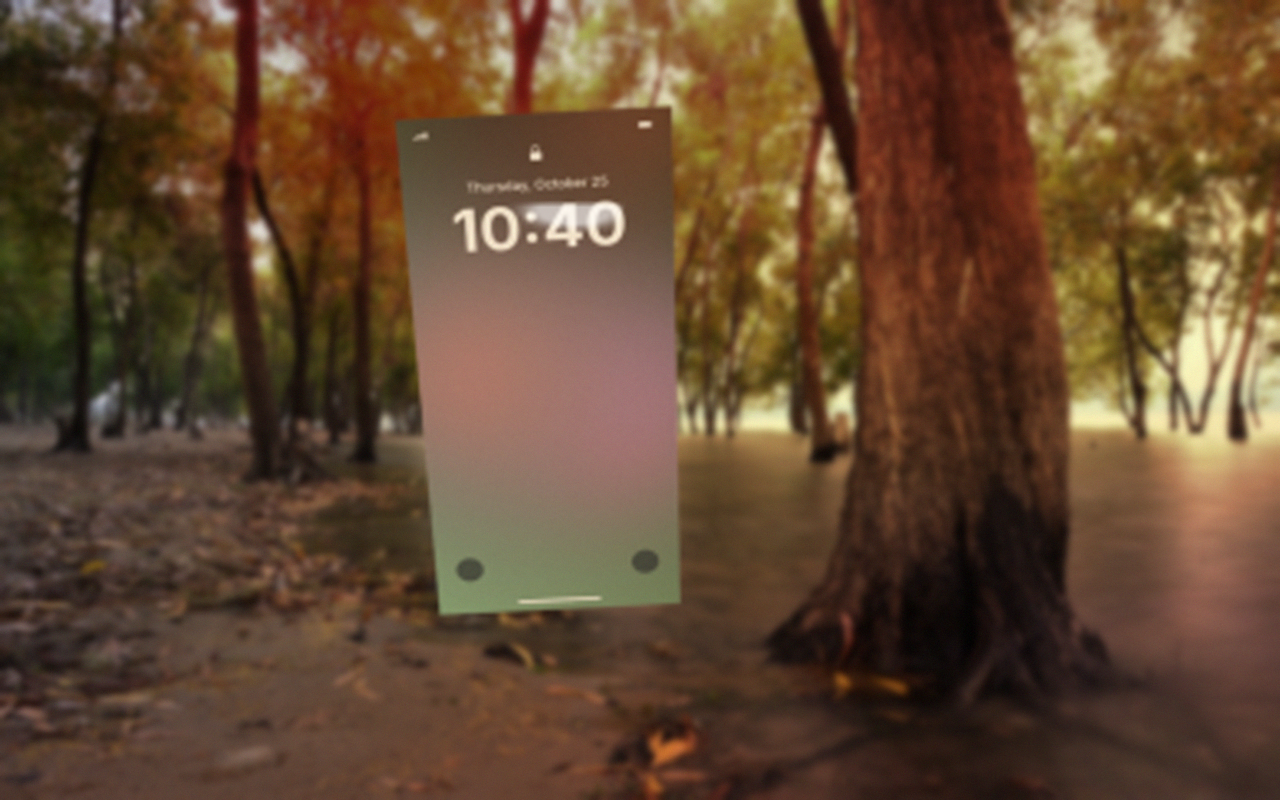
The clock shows {"hour": 10, "minute": 40}
